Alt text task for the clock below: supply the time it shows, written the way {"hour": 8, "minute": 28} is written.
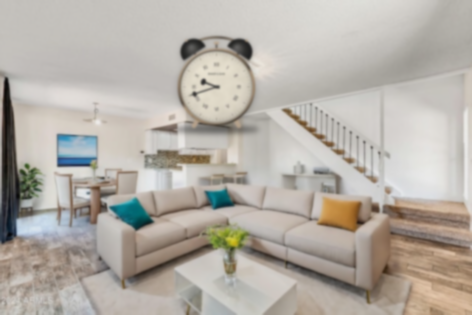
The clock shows {"hour": 9, "minute": 42}
